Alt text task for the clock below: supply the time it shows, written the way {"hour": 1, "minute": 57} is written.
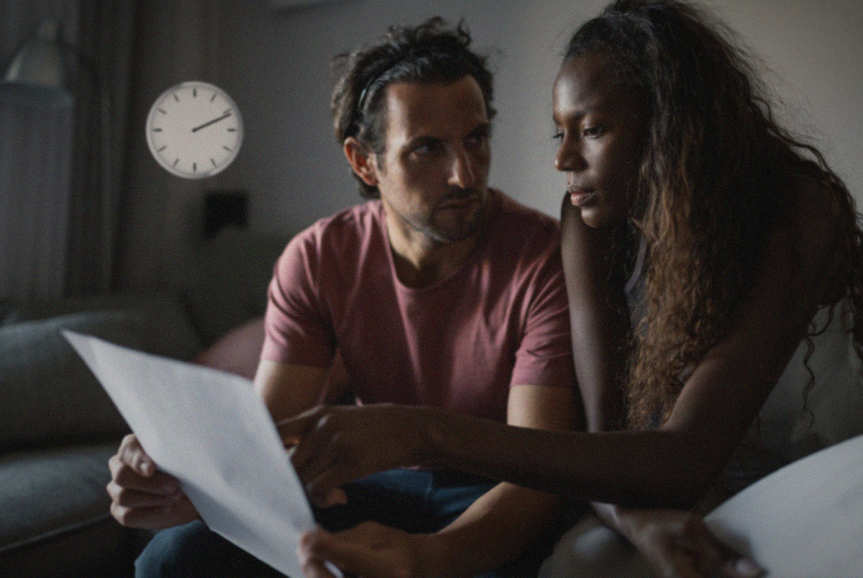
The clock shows {"hour": 2, "minute": 11}
